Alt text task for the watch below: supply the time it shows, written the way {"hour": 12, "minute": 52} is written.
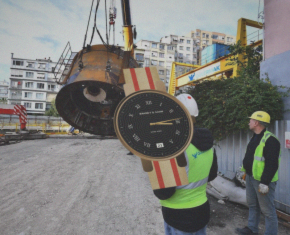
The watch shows {"hour": 3, "minute": 14}
